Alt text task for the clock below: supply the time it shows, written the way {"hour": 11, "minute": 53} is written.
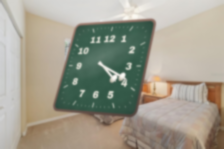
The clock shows {"hour": 4, "minute": 19}
